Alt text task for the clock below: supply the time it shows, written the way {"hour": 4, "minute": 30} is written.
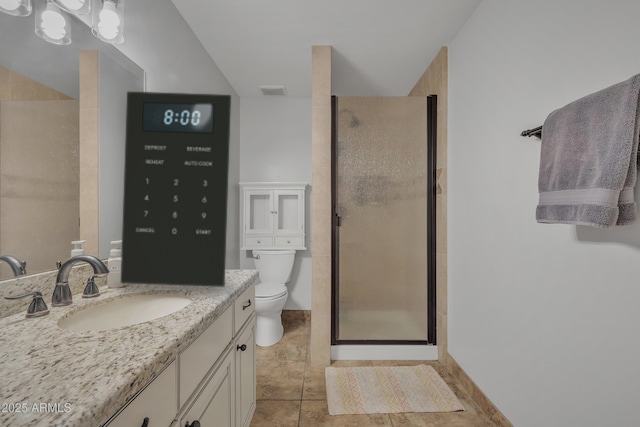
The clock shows {"hour": 8, "minute": 0}
